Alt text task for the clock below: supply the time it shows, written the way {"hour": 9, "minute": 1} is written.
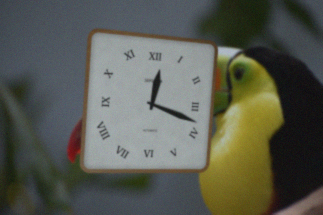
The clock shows {"hour": 12, "minute": 18}
